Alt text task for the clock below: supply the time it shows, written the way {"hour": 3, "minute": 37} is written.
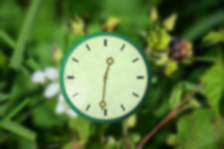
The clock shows {"hour": 12, "minute": 31}
